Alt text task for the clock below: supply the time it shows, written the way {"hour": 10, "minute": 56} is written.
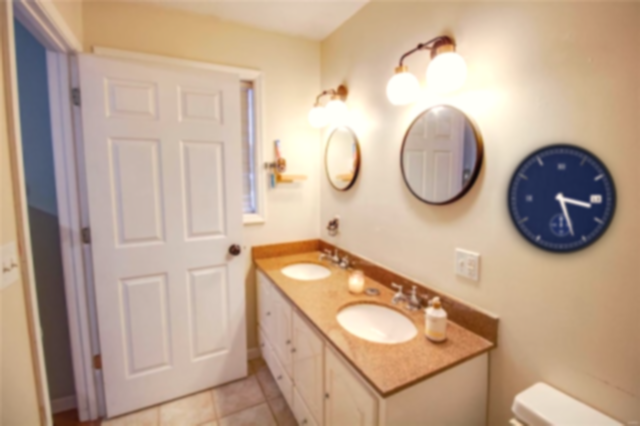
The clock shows {"hour": 3, "minute": 27}
